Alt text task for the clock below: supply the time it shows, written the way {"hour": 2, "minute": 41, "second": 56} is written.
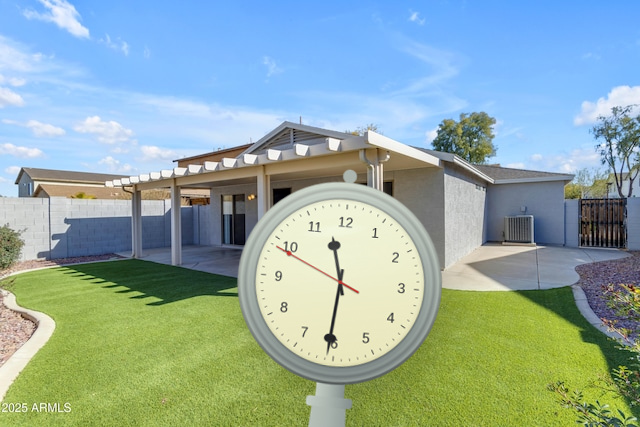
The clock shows {"hour": 11, "minute": 30, "second": 49}
